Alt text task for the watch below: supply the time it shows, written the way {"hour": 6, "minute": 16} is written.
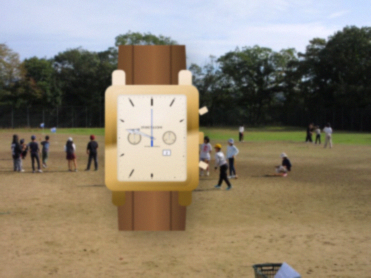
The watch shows {"hour": 9, "minute": 48}
